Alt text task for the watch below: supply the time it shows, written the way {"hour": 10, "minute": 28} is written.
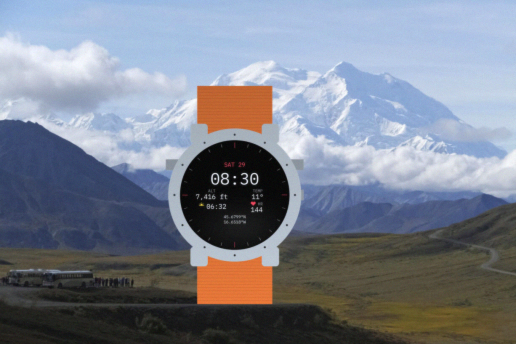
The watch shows {"hour": 8, "minute": 30}
